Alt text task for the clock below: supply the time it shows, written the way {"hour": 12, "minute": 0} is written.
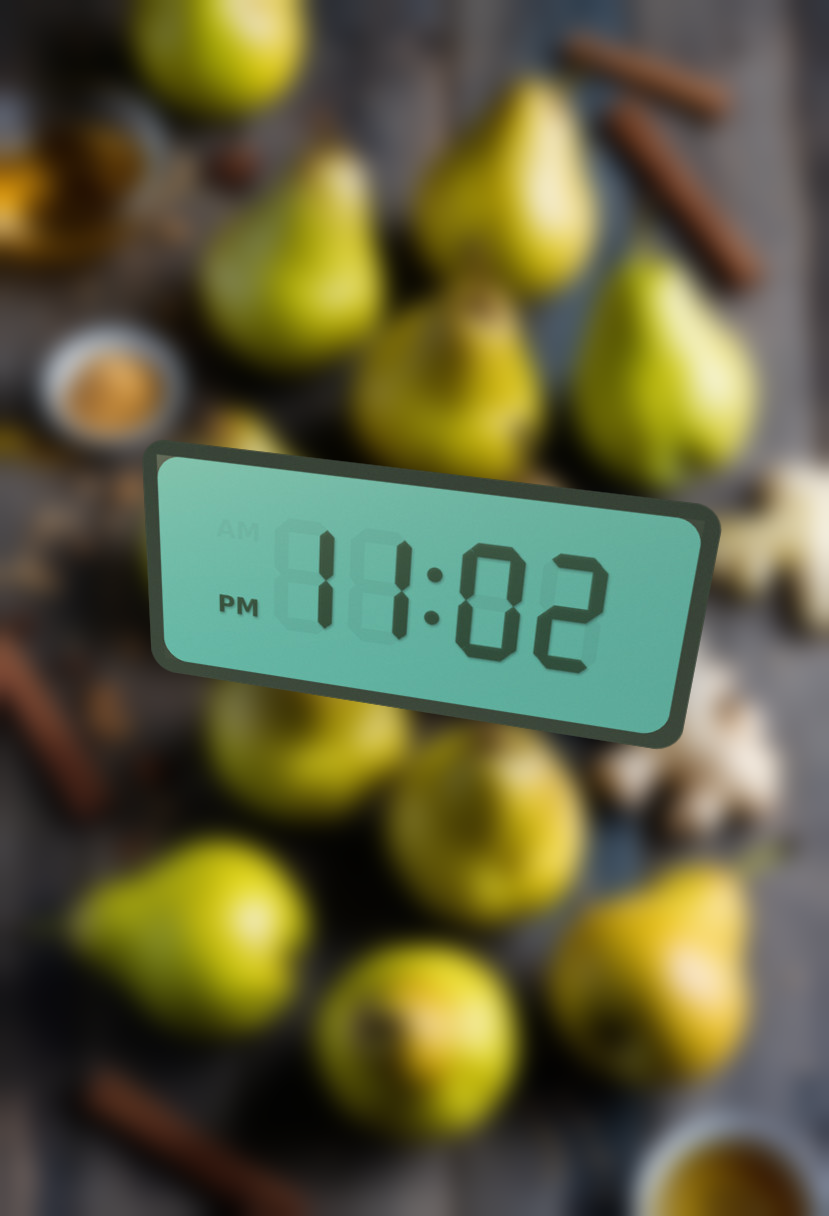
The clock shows {"hour": 11, "minute": 2}
